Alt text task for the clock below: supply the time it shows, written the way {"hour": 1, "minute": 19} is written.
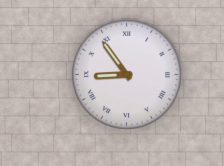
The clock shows {"hour": 8, "minute": 54}
